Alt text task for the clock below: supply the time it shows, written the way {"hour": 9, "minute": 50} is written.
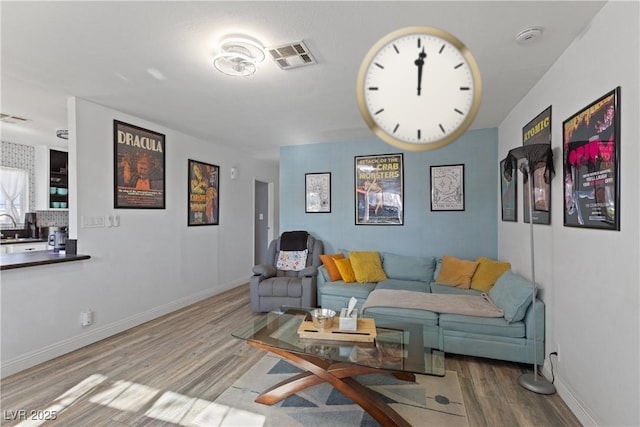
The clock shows {"hour": 12, "minute": 1}
